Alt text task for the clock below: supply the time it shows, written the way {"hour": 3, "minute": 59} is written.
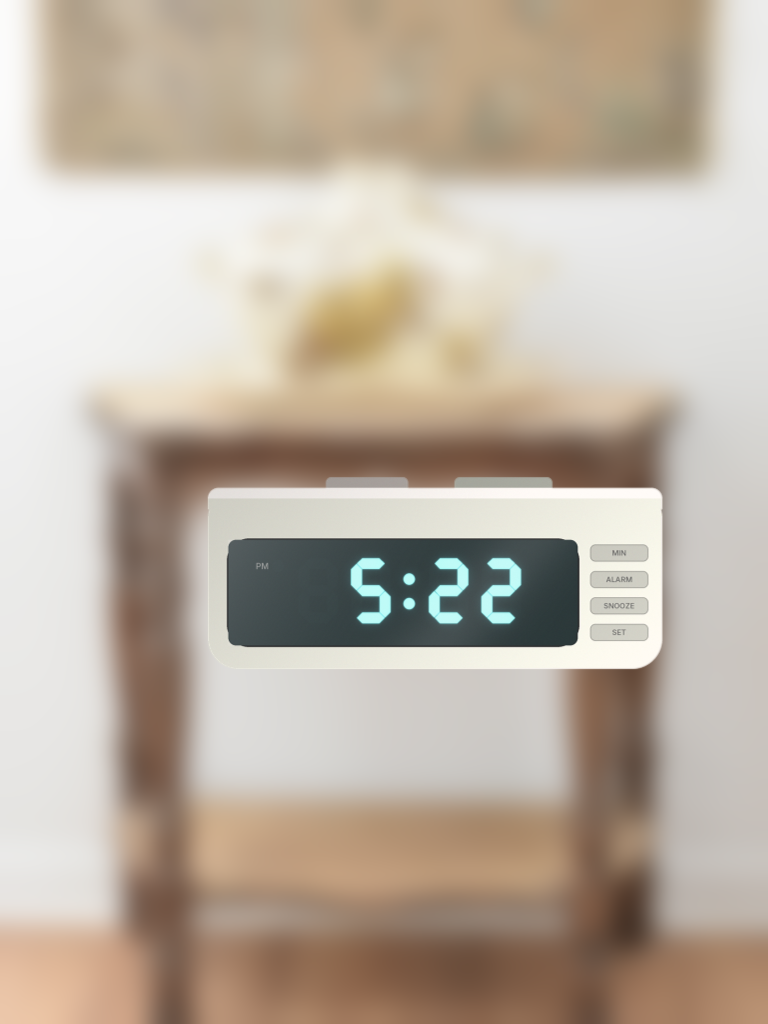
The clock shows {"hour": 5, "minute": 22}
